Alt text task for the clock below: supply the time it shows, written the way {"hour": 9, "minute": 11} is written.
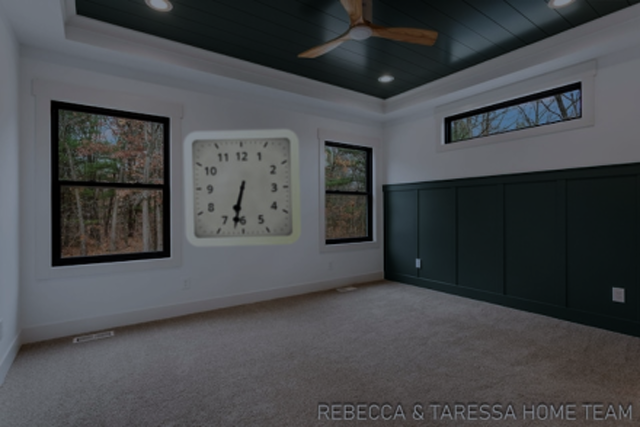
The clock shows {"hour": 6, "minute": 32}
